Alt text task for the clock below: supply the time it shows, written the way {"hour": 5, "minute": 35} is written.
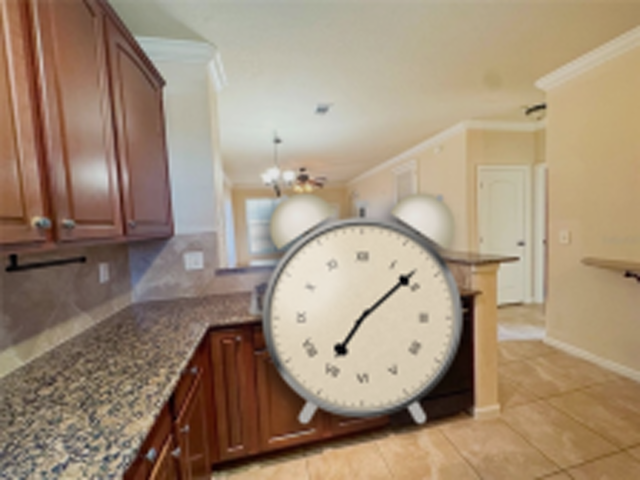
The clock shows {"hour": 7, "minute": 8}
